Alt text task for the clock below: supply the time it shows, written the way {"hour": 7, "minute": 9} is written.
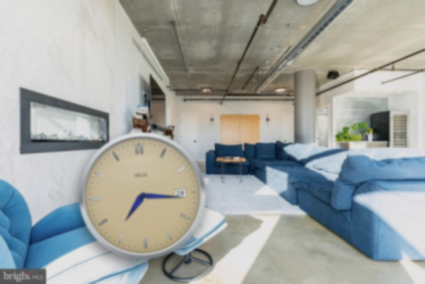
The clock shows {"hour": 7, "minute": 16}
